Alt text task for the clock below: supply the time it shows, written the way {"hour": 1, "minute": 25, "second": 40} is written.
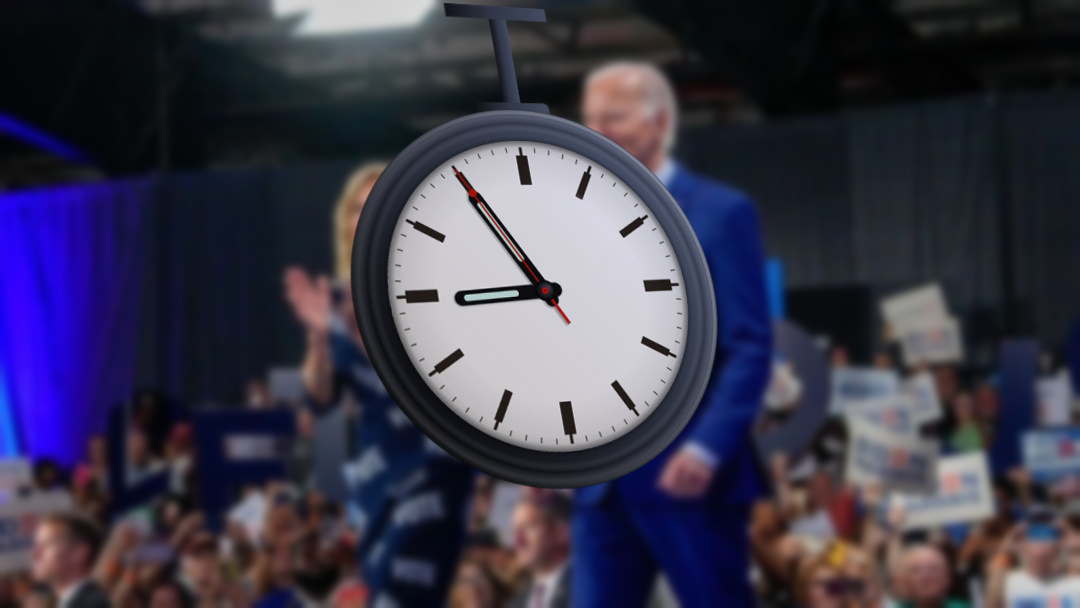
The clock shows {"hour": 8, "minute": 54, "second": 55}
